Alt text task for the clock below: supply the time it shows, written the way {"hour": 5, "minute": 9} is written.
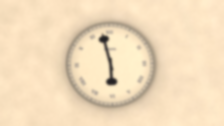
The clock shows {"hour": 5, "minute": 58}
